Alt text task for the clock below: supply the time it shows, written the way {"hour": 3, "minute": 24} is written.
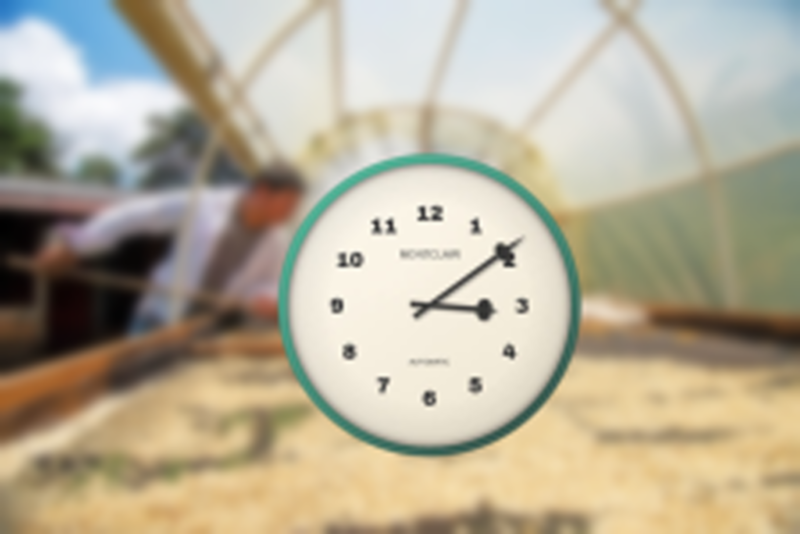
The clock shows {"hour": 3, "minute": 9}
